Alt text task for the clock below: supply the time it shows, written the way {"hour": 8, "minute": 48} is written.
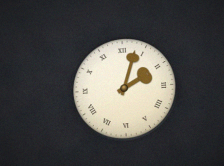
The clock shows {"hour": 2, "minute": 3}
